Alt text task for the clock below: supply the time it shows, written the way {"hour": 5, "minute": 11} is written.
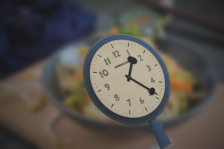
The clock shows {"hour": 1, "minute": 24}
